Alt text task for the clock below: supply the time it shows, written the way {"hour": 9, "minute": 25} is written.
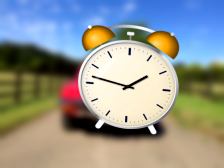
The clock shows {"hour": 1, "minute": 47}
